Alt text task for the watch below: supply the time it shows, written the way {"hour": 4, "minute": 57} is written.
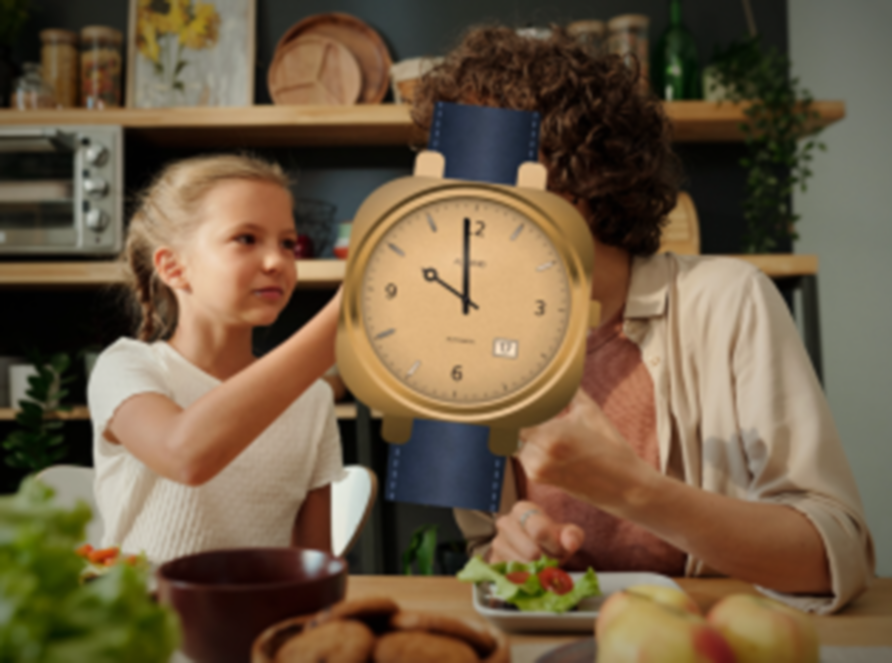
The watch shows {"hour": 9, "minute": 59}
